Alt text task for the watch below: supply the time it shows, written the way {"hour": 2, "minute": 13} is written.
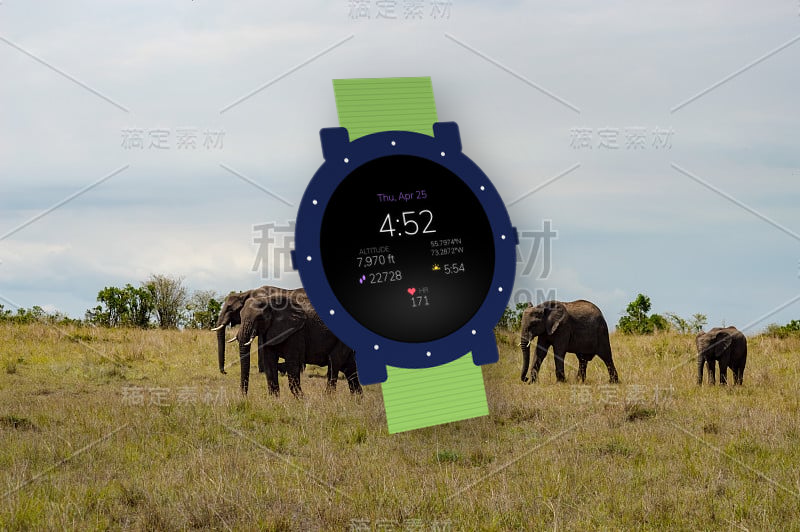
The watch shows {"hour": 4, "minute": 52}
